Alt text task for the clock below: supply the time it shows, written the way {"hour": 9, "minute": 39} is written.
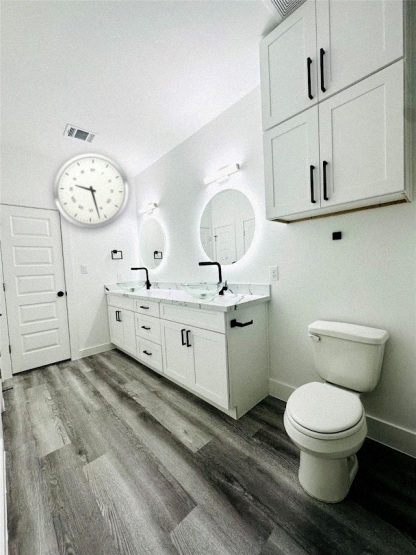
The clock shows {"hour": 9, "minute": 27}
